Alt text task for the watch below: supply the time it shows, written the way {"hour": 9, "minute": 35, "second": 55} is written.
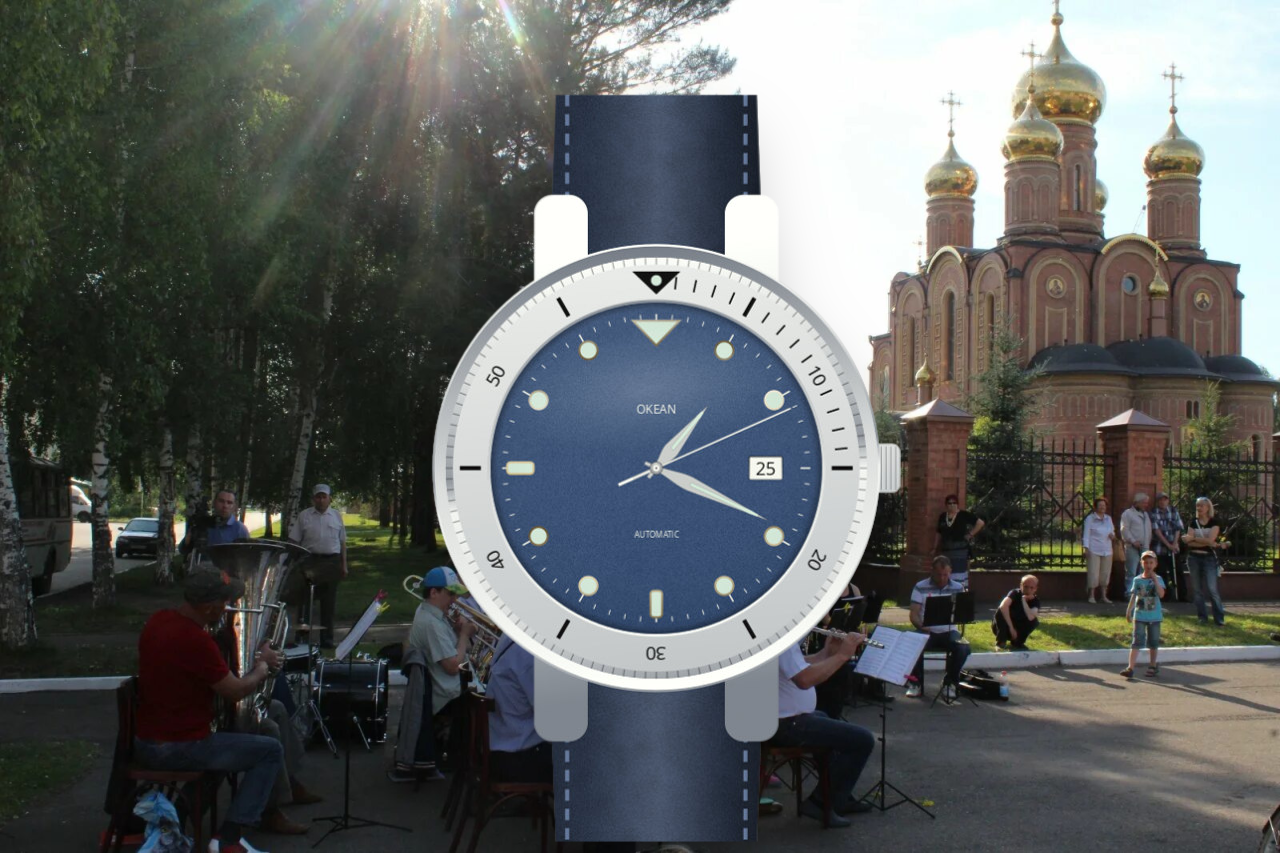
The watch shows {"hour": 1, "minute": 19, "second": 11}
